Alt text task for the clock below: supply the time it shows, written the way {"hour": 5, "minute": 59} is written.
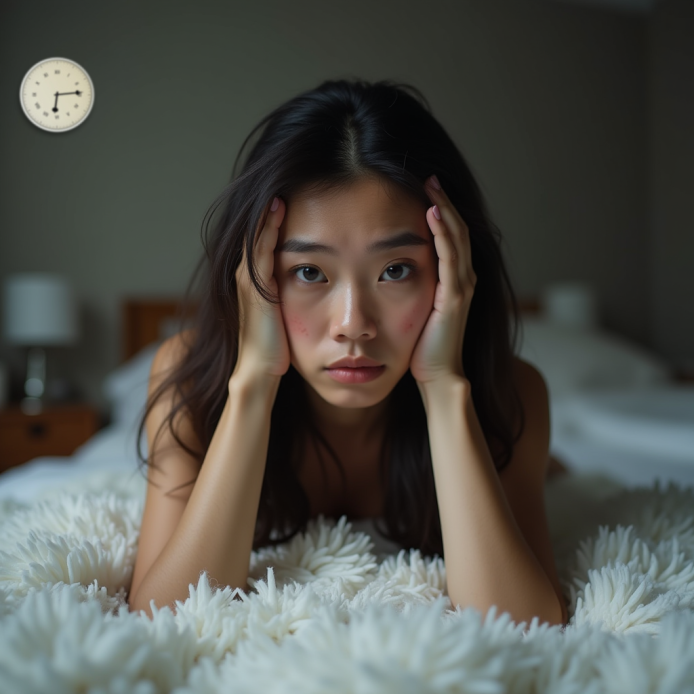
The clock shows {"hour": 6, "minute": 14}
